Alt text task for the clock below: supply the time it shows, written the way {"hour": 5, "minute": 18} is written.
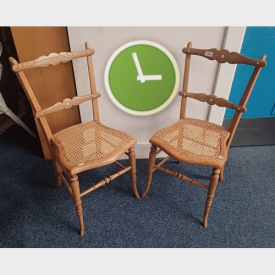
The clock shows {"hour": 2, "minute": 57}
